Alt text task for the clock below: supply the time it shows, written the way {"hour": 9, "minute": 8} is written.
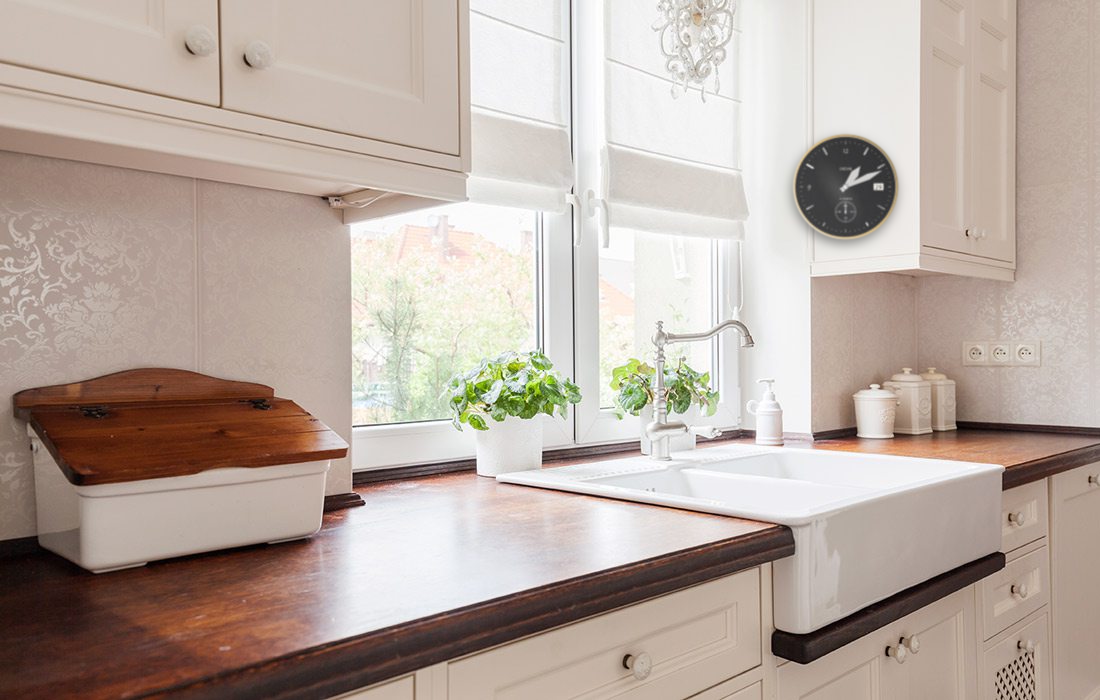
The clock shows {"hour": 1, "minute": 11}
